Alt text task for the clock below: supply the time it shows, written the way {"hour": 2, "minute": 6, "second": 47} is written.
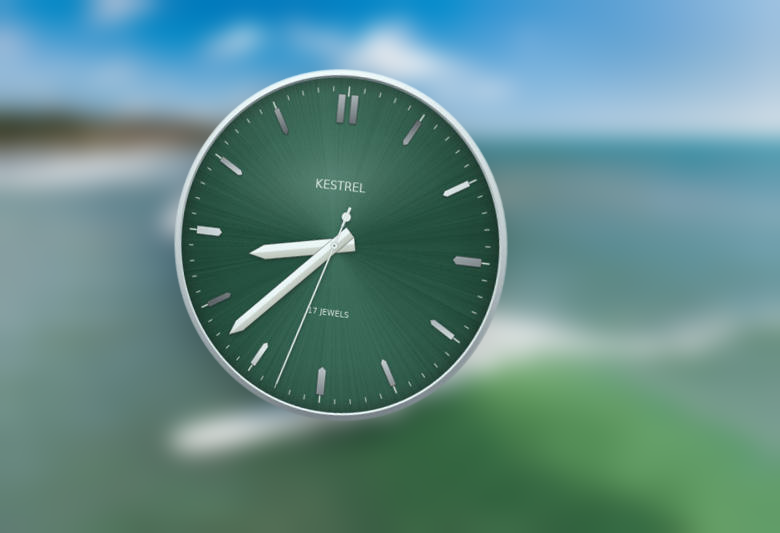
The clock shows {"hour": 8, "minute": 37, "second": 33}
